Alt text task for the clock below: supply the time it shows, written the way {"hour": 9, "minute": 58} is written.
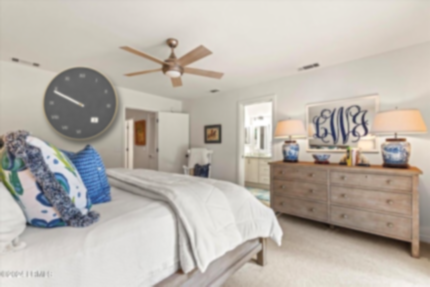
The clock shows {"hour": 9, "minute": 49}
